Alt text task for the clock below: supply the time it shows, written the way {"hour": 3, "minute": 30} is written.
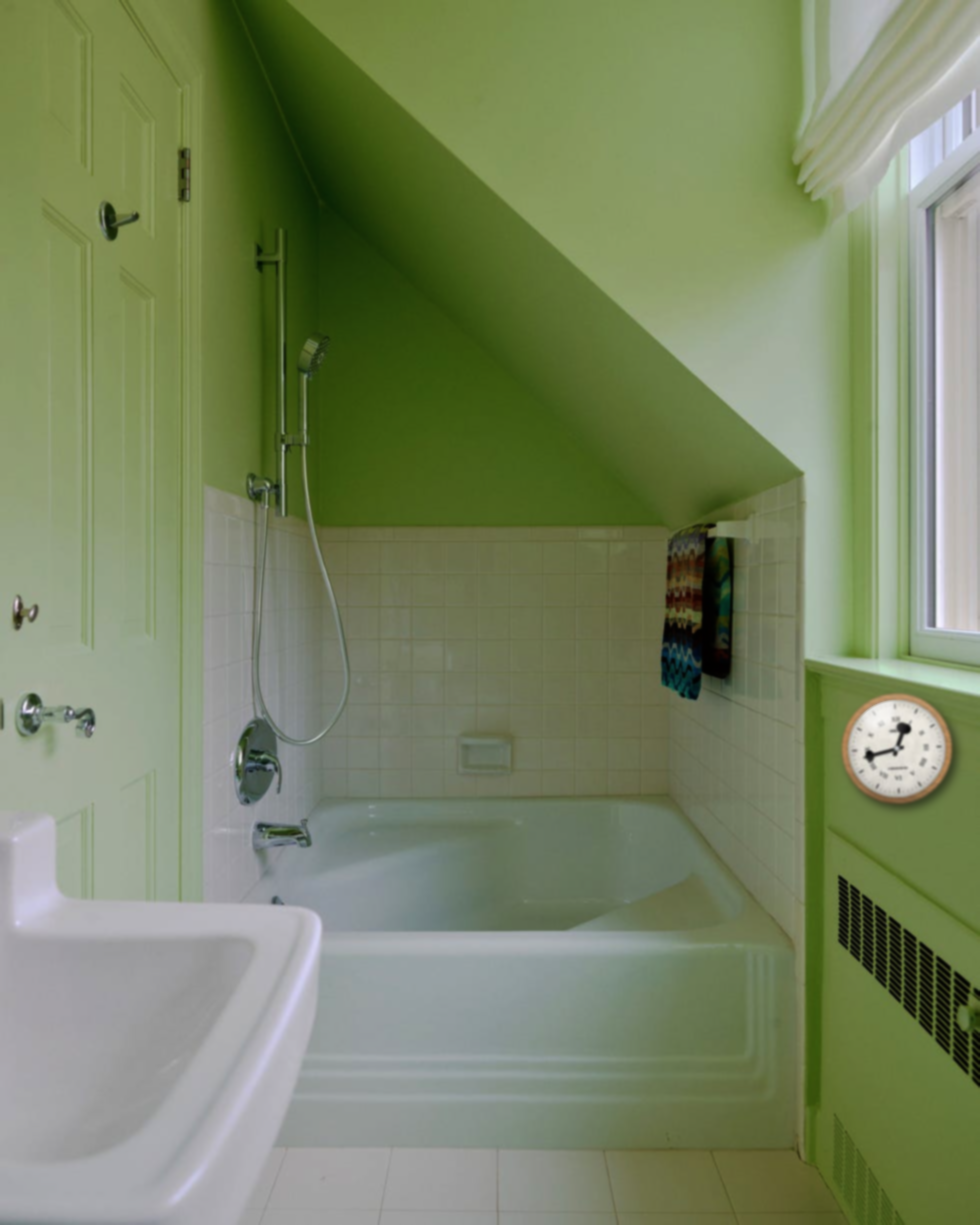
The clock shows {"hour": 12, "minute": 43}
